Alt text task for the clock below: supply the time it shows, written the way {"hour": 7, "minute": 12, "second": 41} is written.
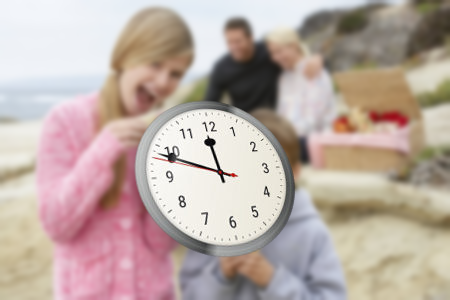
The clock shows {"hour": 11, "minute": 48, "second": 48}
